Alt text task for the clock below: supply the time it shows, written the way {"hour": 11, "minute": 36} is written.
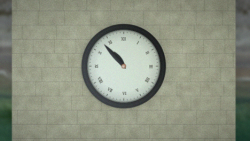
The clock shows {"hour": 10, "minute": 53}
